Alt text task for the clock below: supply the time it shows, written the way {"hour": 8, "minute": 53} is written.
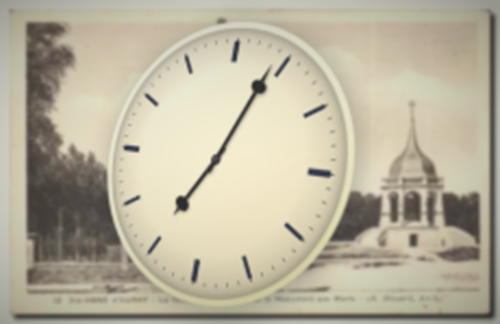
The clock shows {"hour": 7, "minute": 4}
